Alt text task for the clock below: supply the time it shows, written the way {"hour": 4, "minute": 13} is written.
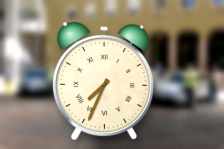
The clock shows {"hour": 7, "minute": 34}
